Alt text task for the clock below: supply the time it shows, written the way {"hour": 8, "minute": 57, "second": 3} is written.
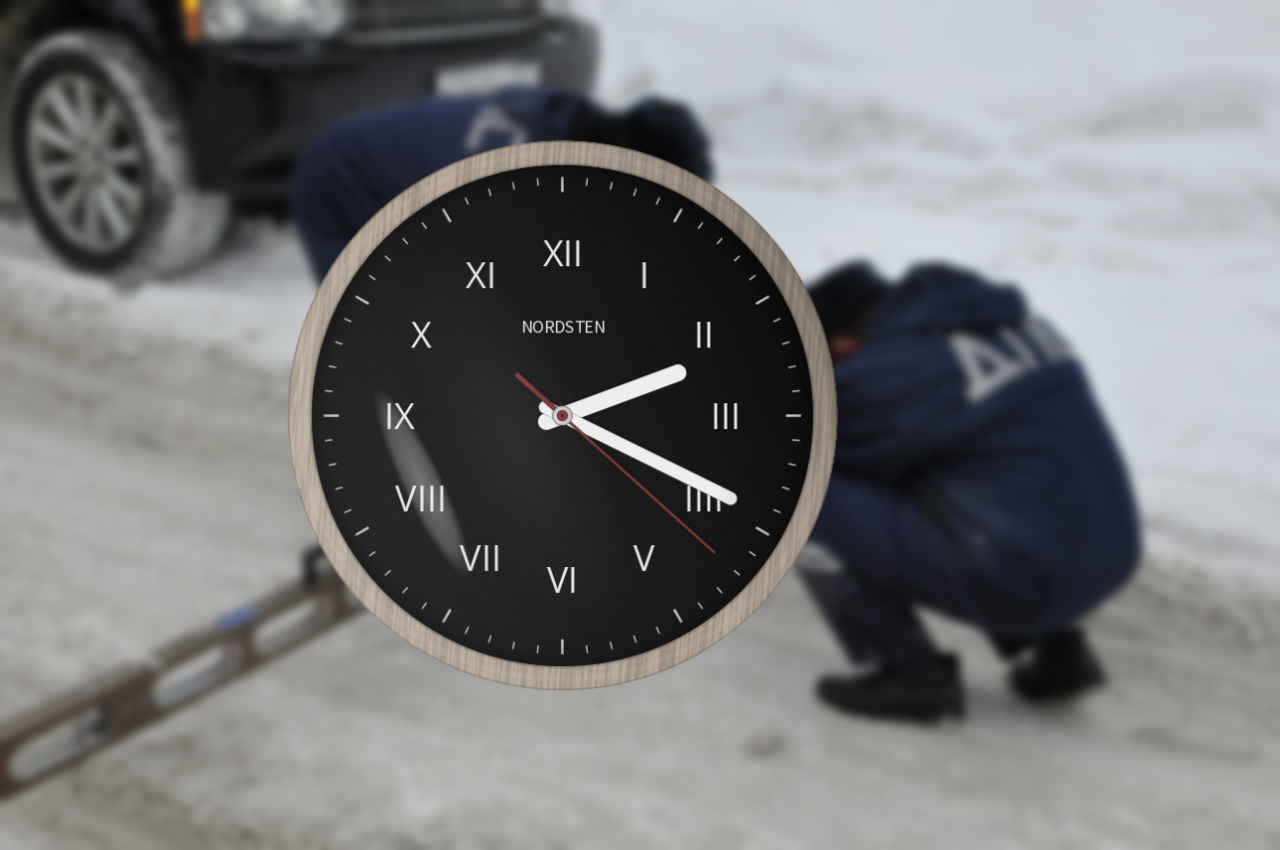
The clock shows {"hour": 2, "minute": 19, "second": 22}
